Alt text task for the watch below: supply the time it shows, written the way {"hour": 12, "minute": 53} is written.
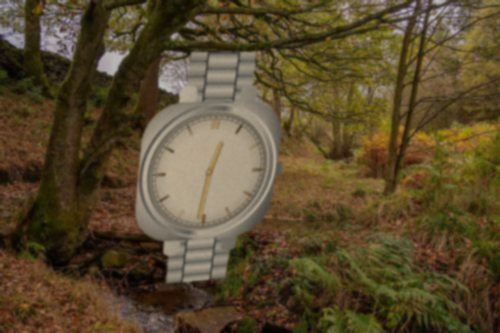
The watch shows {"hour": 12, "minute": 31}
